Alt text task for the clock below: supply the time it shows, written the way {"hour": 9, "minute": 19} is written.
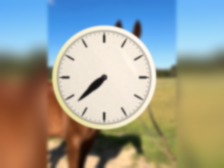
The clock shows {"hour": 7, "minute": 38}
